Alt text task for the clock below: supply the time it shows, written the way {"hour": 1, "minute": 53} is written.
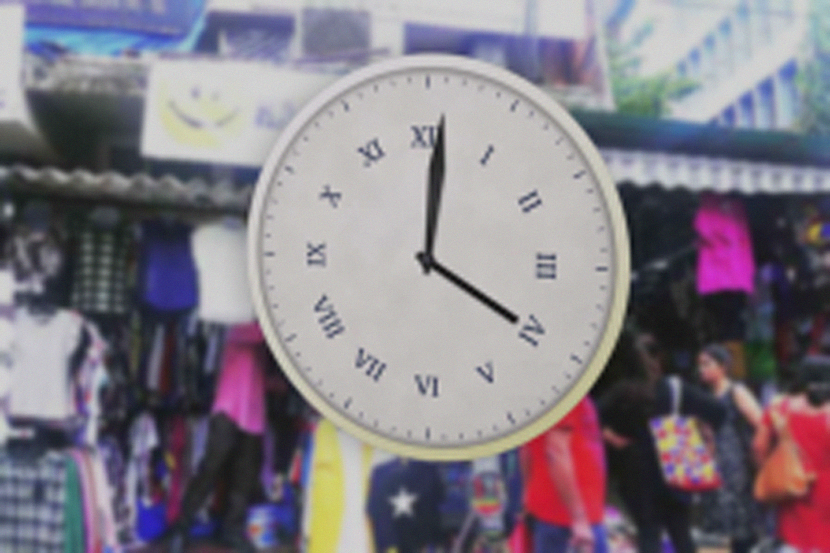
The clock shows {"hour": 4, "minute": 1}
